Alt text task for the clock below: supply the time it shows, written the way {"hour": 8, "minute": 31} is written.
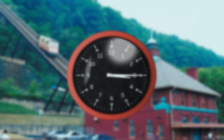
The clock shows {"hour": 3, "minute": 15}
